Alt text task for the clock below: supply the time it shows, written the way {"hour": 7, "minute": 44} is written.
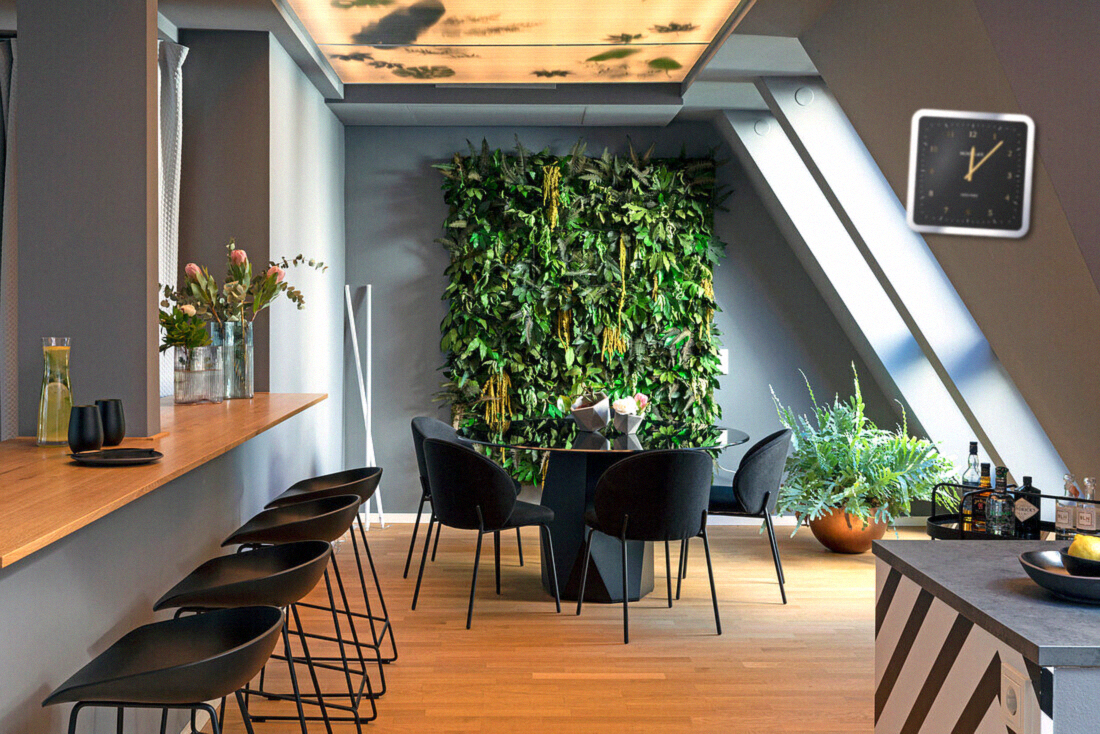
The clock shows {"hour": 12, "minute": 7}
